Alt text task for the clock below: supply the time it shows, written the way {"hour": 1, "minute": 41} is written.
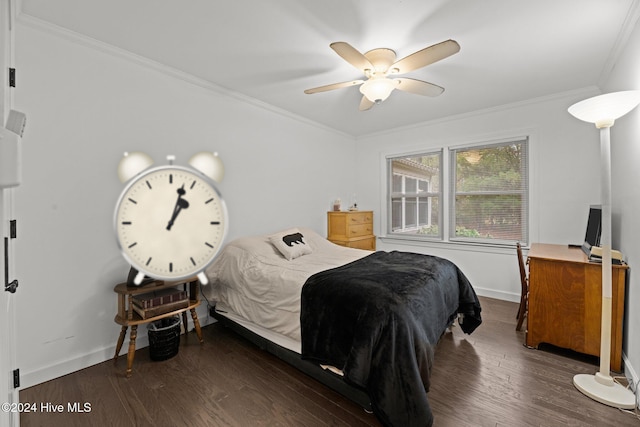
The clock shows {"hour": 1, "minute": 3}
